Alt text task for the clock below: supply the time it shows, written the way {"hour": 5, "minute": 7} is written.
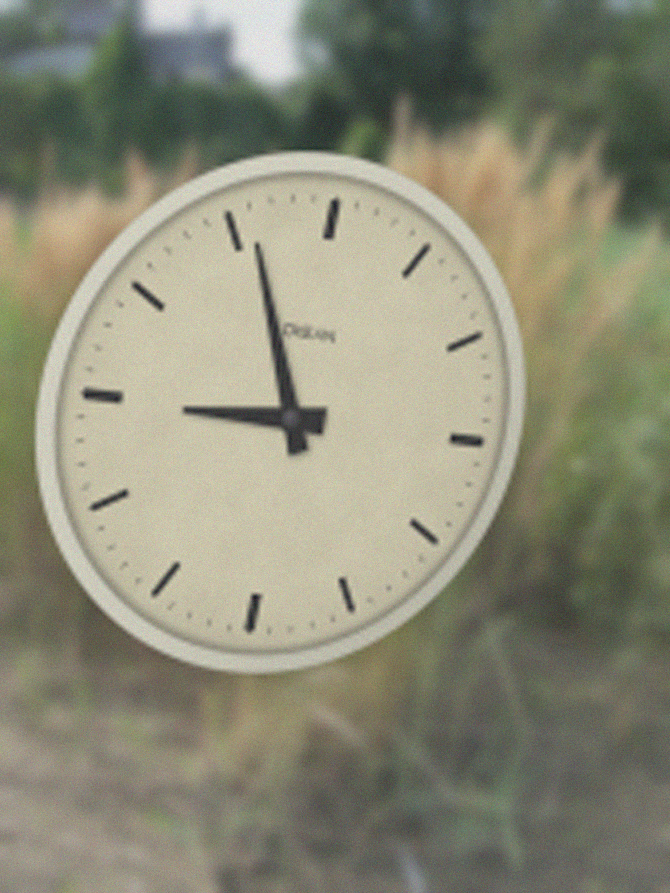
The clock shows {"hour": 8, "minute": 56}
